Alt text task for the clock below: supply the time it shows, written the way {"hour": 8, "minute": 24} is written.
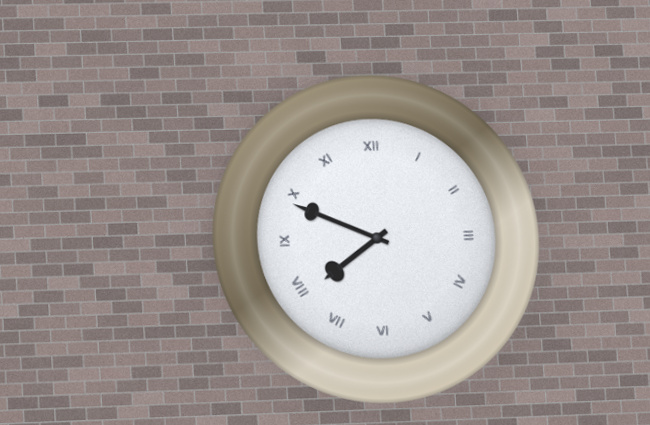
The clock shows {"hour": 7, "minute": 49}
